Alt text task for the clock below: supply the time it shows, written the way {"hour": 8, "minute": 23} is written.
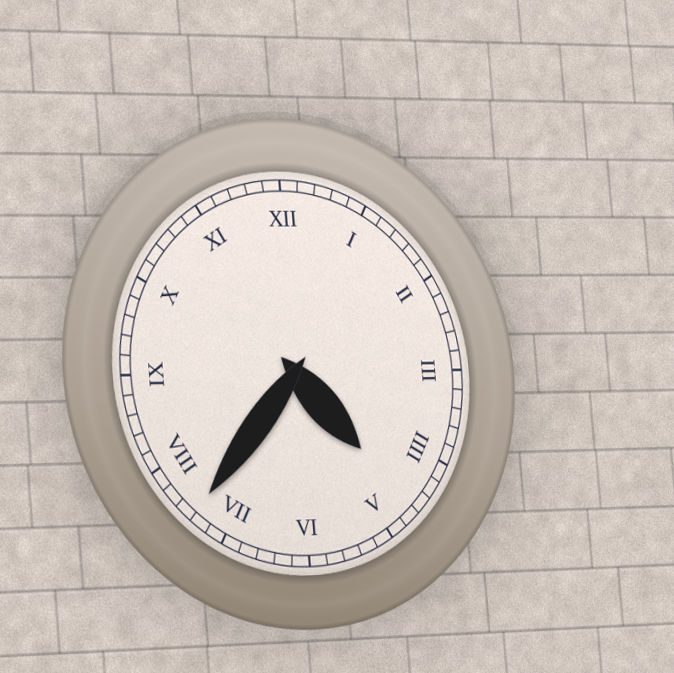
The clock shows {"hour": 4, "minute": 37}
